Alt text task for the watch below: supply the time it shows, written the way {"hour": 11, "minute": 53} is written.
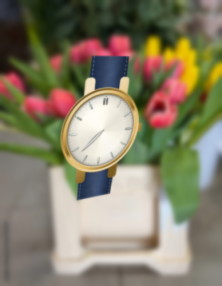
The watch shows {"hour": 7, "minute": 38}
